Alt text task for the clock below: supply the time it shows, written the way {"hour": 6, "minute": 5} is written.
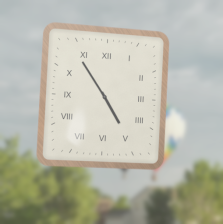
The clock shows {"hour": 4, "minute": 54}
